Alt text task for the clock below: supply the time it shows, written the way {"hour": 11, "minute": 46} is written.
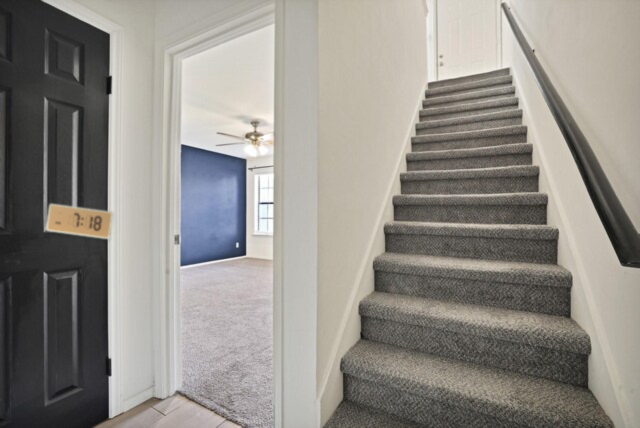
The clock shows {"hour": 7, "minute": 18}
